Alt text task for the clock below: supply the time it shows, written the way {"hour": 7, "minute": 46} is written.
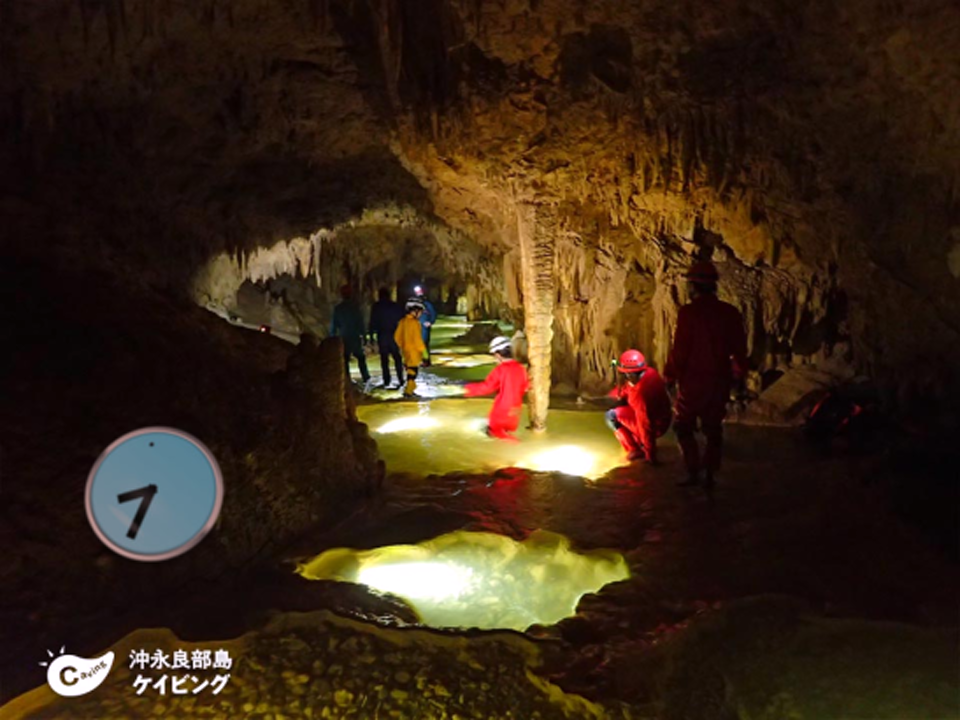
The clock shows {"hour": 8, "minute": 34}
